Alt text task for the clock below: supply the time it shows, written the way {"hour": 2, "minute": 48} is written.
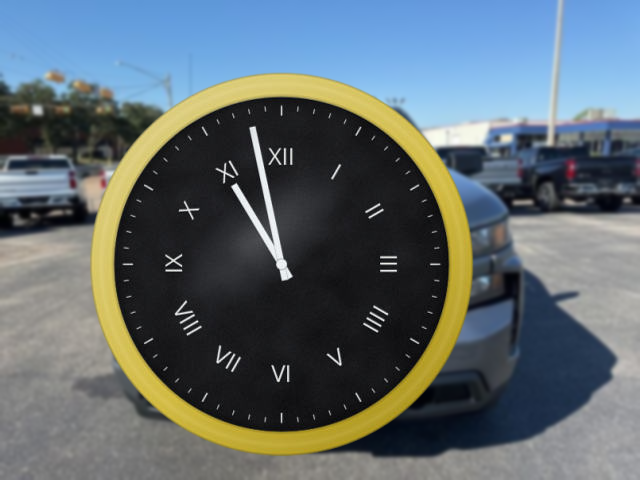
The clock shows {"hour": 10, "minute": 58}
